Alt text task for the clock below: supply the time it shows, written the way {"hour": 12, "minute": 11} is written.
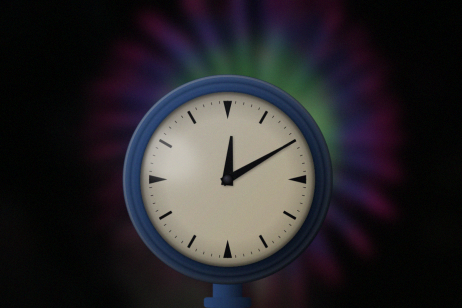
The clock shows {"hour": 12, "minute": 10}
